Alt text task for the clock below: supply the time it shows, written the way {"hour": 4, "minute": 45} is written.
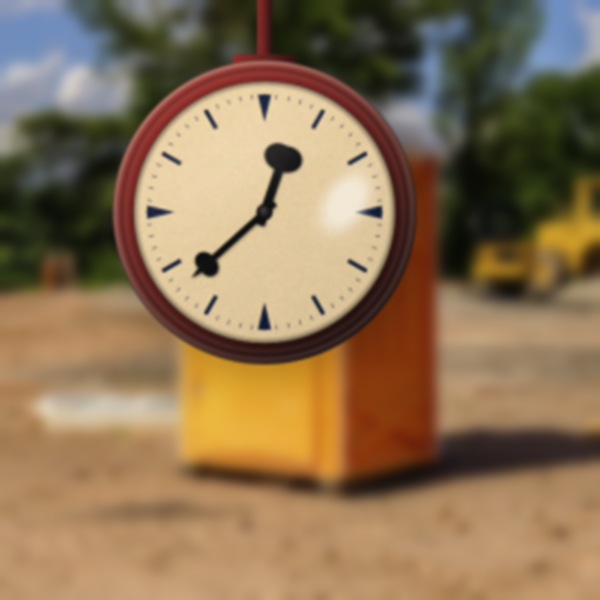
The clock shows {"hour": 12, "minute": 38}
